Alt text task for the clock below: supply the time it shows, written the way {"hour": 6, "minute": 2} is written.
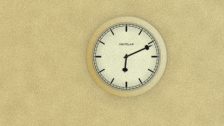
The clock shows {"hour": 6, "minute": 11}
